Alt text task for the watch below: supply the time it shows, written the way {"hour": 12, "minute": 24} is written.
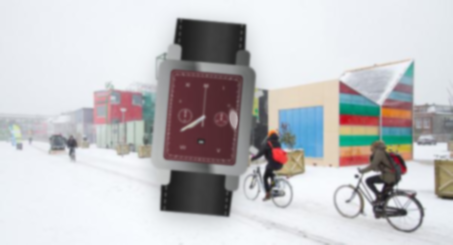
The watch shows {"hour": 7, "minute": 39}
